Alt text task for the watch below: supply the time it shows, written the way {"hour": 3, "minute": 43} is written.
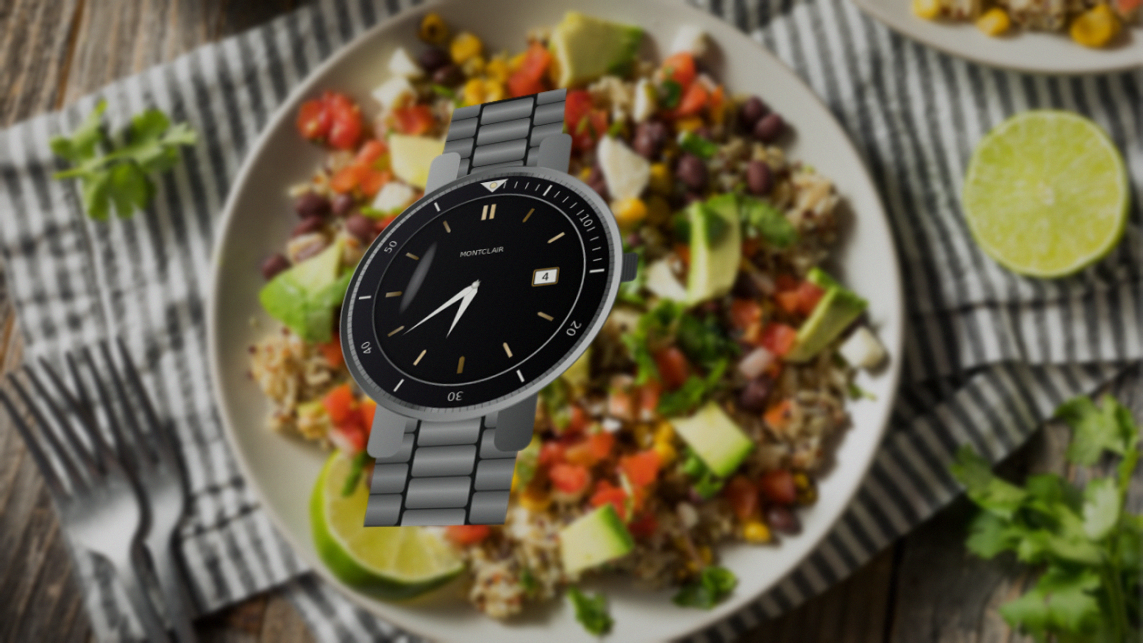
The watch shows {"hour": 6, "minute": 39}
